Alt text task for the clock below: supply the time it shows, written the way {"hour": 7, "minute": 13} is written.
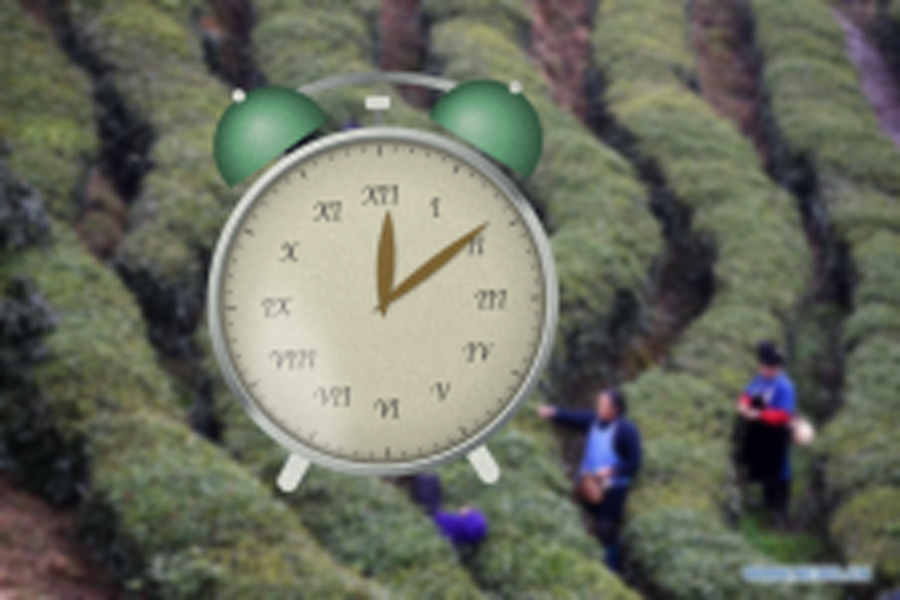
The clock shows {"hour": 12, "minute": 9}
